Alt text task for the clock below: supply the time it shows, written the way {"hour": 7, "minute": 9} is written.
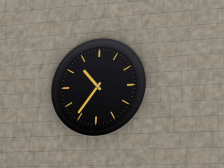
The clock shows {"hour": 10, "minute": 36}
